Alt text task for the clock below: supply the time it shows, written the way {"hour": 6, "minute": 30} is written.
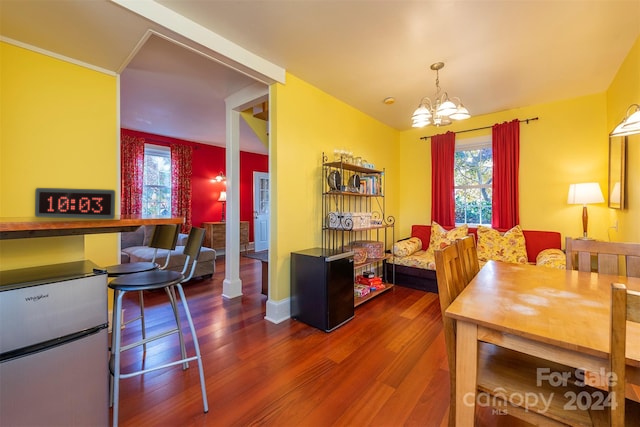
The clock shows {"hour": 10, "minute": 3}
